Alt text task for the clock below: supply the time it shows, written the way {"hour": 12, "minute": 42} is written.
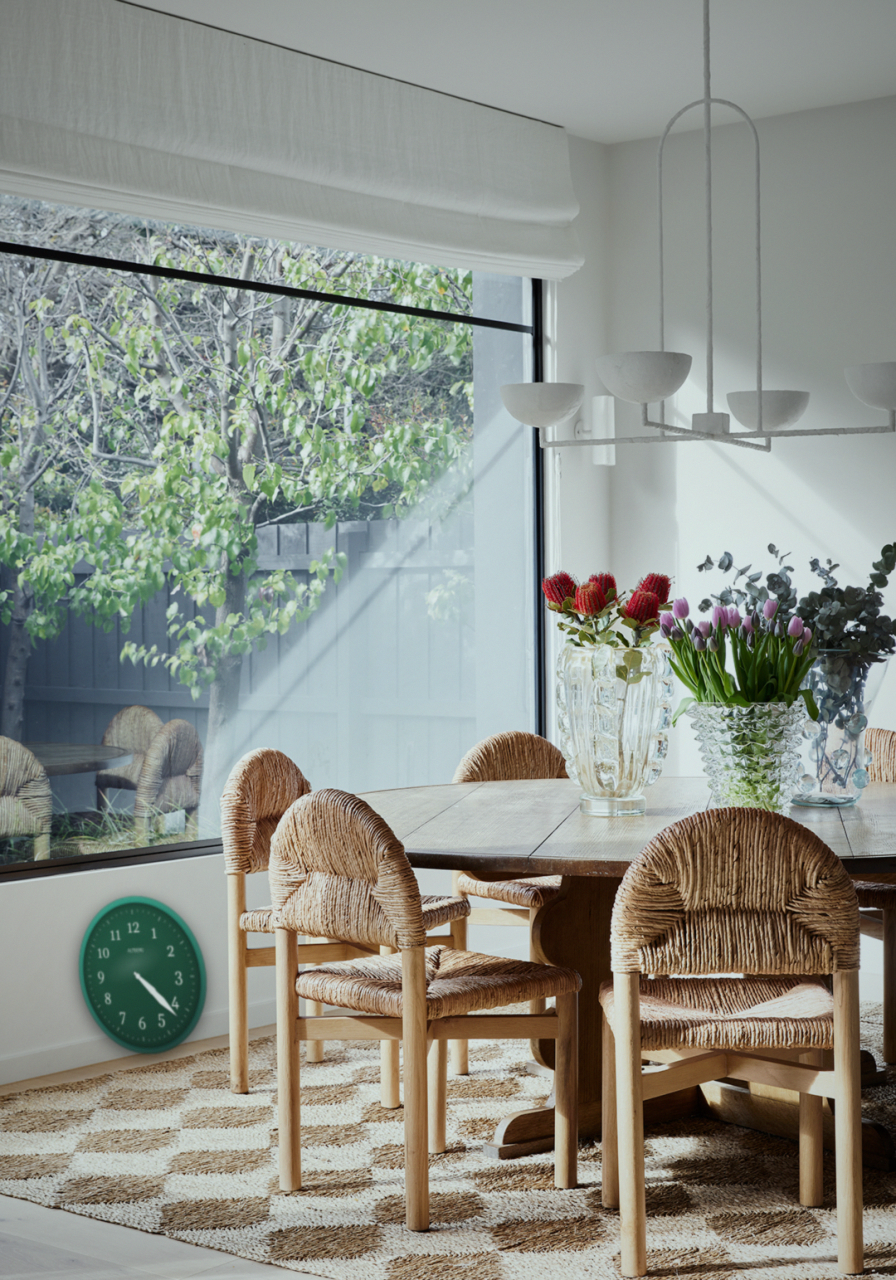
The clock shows {"hour": 4, "minute": 22}
